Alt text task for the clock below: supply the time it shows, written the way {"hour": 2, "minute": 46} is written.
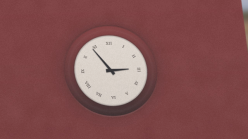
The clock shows {"hour": 2, "minute": 54}
